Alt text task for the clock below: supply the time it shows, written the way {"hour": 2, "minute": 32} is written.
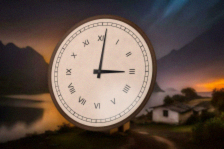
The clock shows {"hour": 3, "minute": 1}
